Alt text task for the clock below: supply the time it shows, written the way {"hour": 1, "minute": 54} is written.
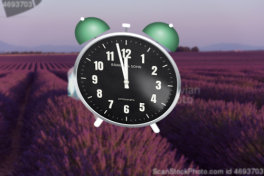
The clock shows {"hour": 11, "minute": 58}
